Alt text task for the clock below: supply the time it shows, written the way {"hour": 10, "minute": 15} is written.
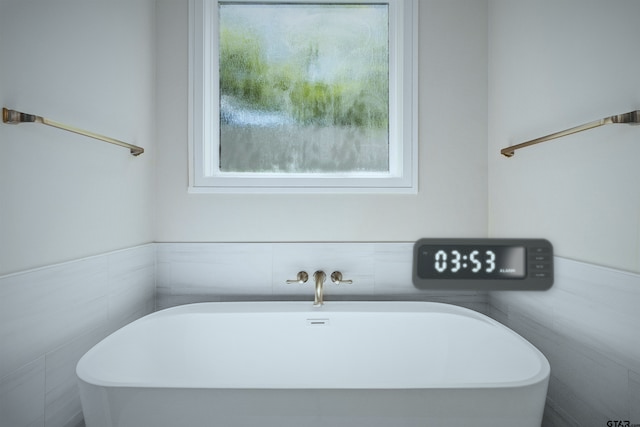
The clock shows {"hour": 3, "minute": 53}
